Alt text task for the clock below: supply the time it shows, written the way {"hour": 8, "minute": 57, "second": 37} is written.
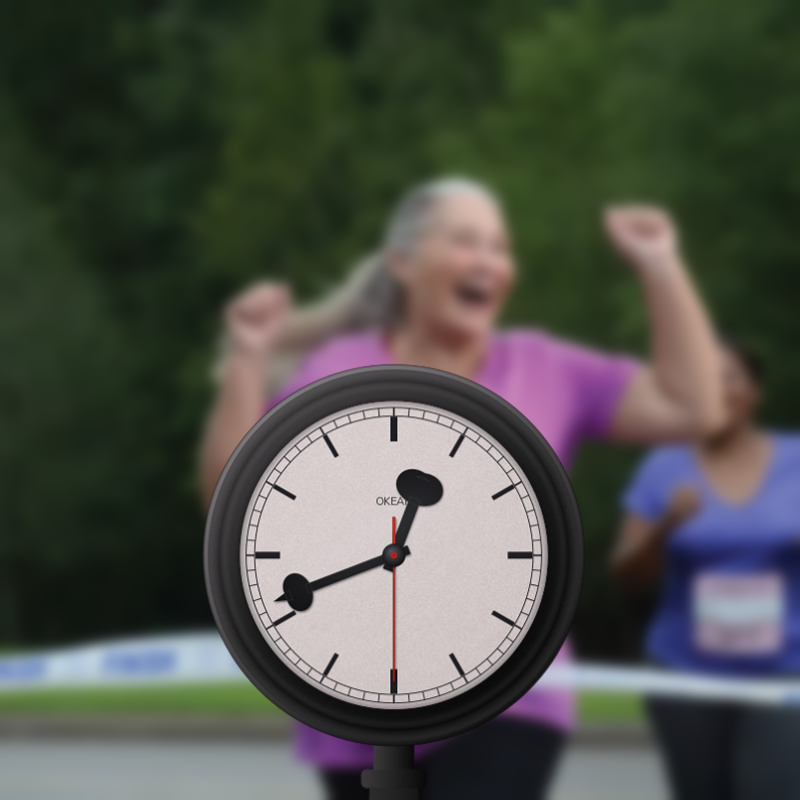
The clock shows {"hour": 12, "minute": 41, "second": 30}
